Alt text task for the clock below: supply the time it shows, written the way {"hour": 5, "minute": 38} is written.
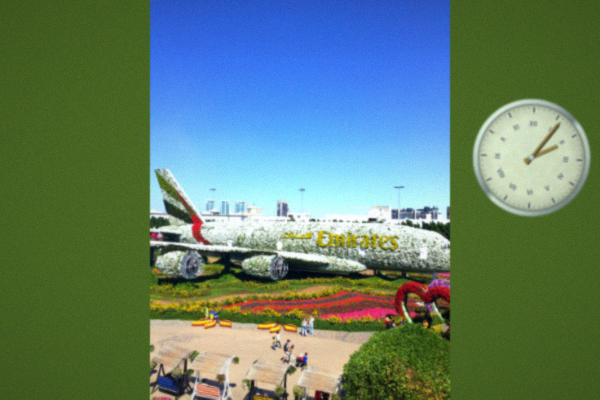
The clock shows {"hour": 2, "minute": 6}
